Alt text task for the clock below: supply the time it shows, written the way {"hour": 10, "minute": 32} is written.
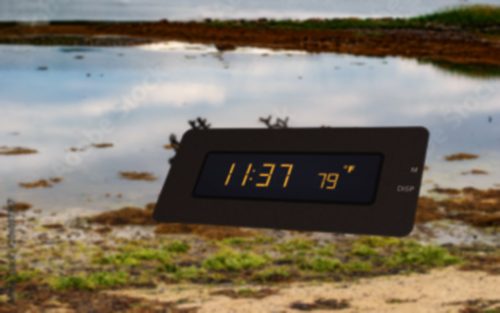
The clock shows {"hour": 11, "minute": 37}
